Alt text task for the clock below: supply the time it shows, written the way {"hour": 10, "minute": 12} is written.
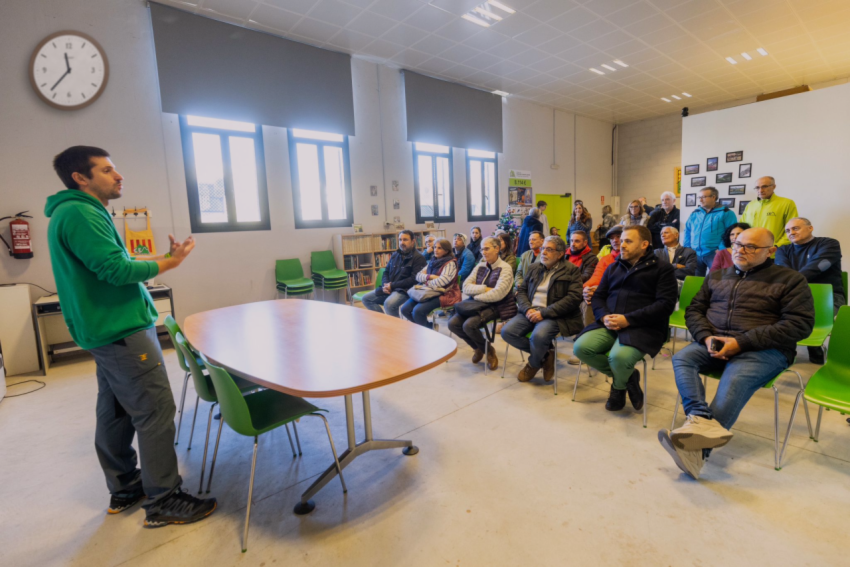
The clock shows {"hour": 11, "minute": 37}
